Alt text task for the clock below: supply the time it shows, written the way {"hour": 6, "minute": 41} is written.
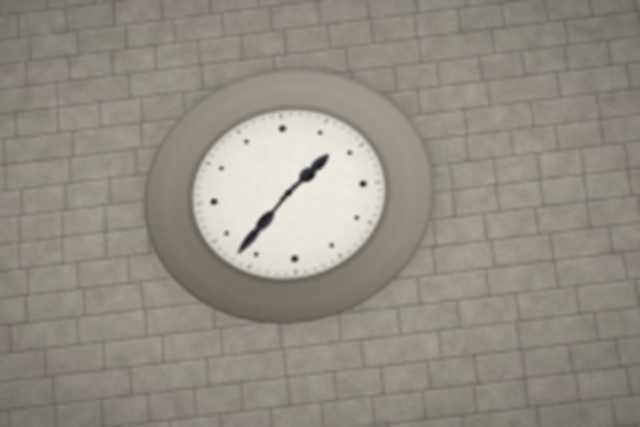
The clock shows {"hour": 1, "minute": 37}
